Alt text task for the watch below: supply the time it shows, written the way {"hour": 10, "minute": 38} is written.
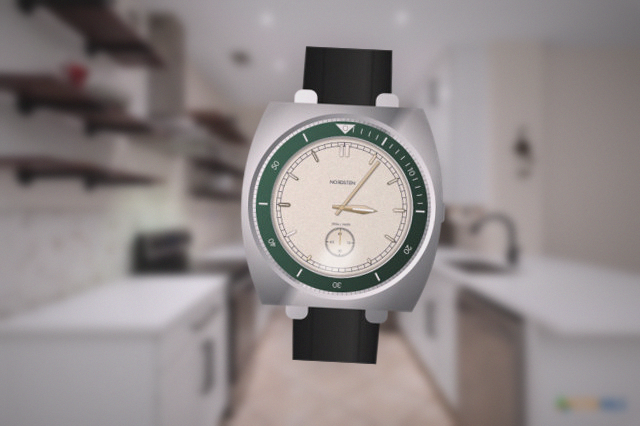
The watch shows {"hour": 3, "minute": 6}
